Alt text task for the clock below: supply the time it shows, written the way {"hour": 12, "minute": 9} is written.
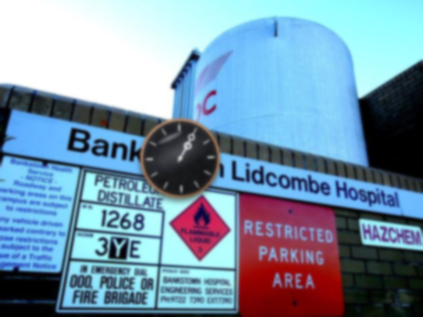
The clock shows {"hour": 1, "minute": 5}
